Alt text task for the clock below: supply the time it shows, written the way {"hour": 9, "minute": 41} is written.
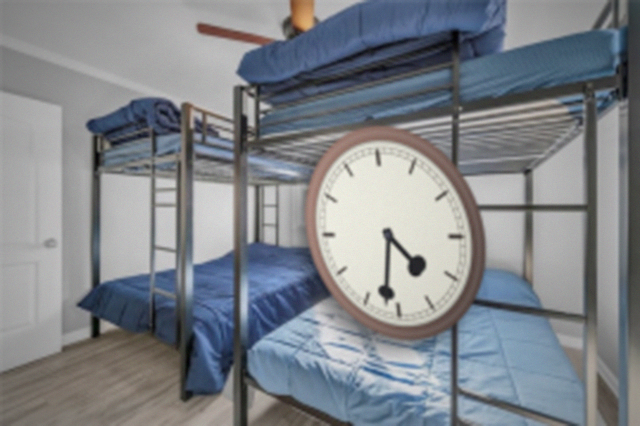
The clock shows {"hour": 4, "minute": 32}
